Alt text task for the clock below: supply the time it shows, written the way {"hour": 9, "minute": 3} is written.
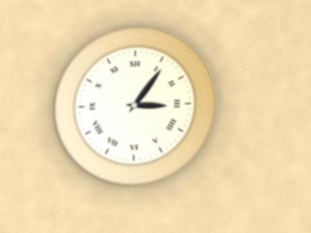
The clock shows {"hour": 3, "minute": 6}
